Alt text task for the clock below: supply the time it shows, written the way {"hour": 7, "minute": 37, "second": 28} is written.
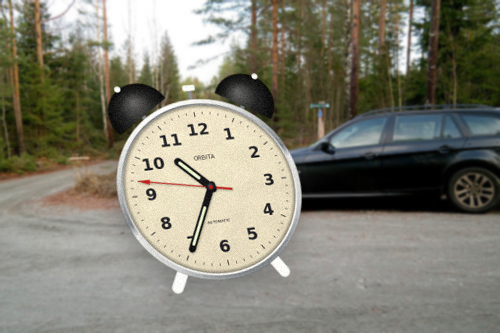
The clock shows {"hour": 10, "minute": 34, "second": 47}
